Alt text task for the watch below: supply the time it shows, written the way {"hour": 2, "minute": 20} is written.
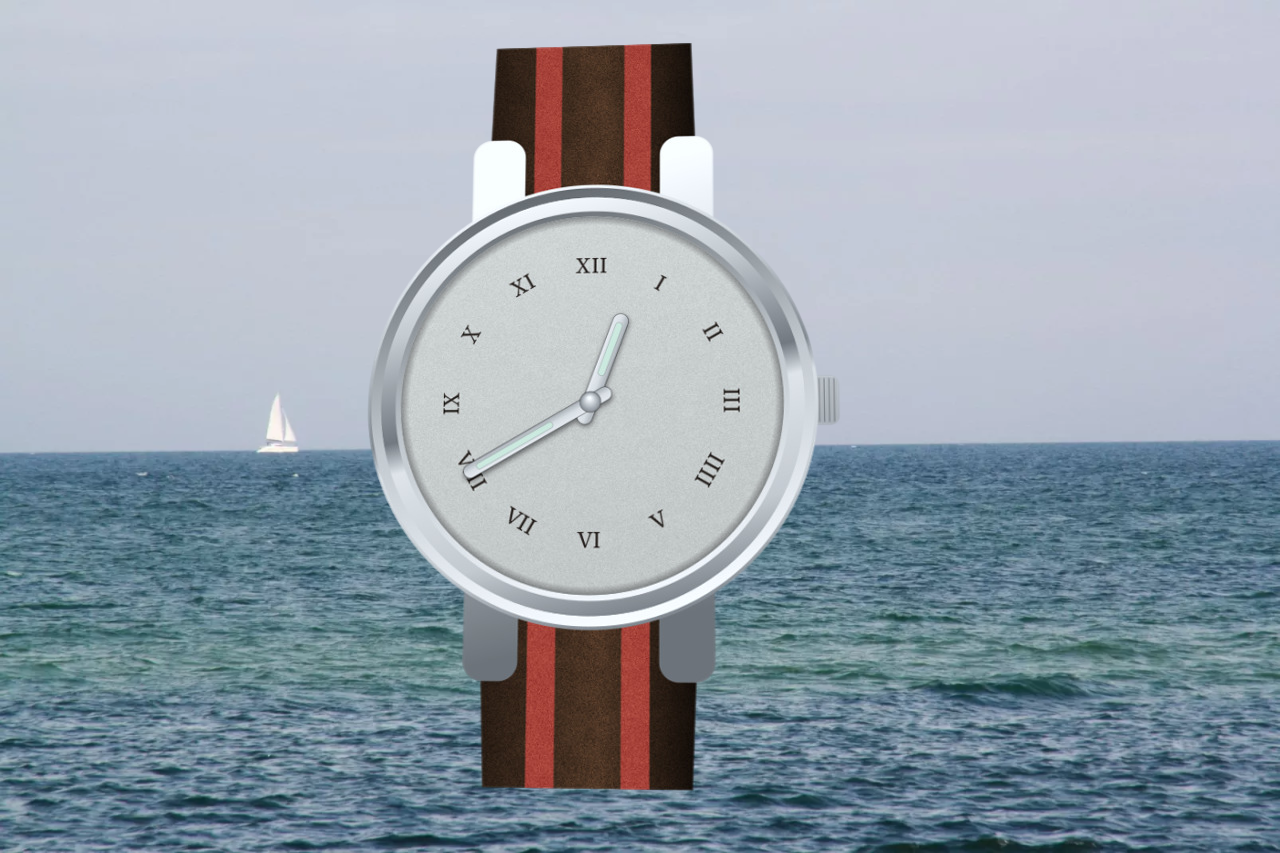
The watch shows {"hour": 12, "minute": 40}
